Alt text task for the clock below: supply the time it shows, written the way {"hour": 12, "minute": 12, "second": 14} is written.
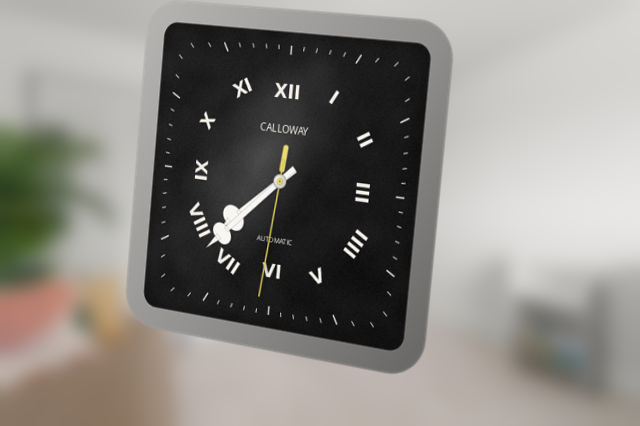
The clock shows {"hour": 7, "minute": 37, "second": 31}
